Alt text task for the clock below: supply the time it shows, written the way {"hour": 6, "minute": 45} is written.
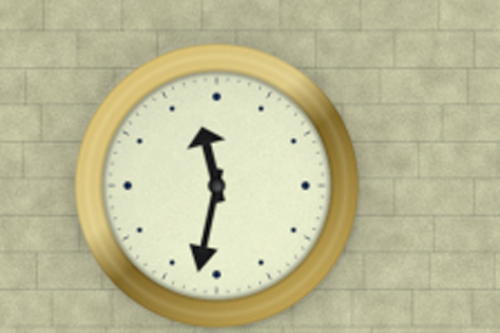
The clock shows {"hour": 11, "minute": 32}
